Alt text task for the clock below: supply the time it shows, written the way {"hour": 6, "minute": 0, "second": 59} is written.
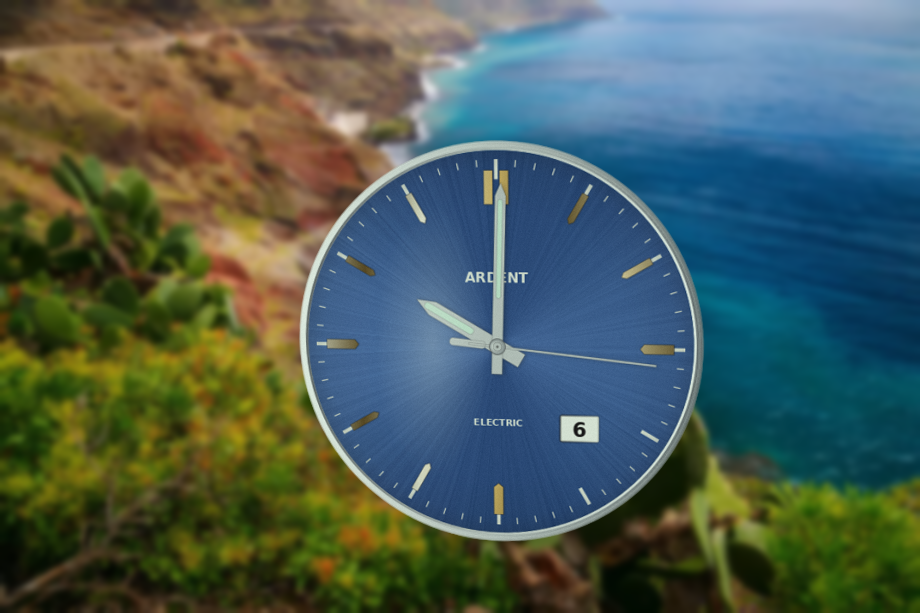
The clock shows {"hour": 10, "minute": 0, "second": 16}
